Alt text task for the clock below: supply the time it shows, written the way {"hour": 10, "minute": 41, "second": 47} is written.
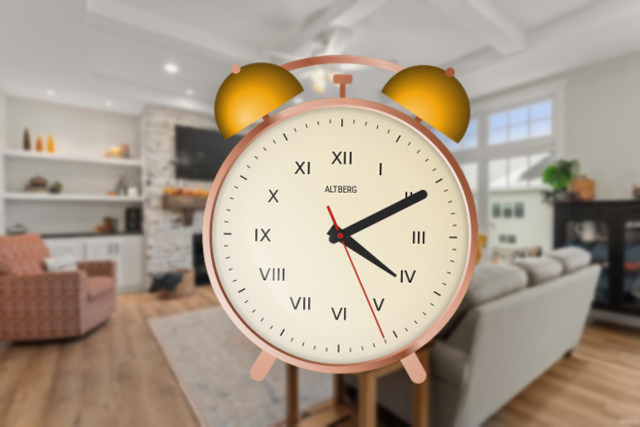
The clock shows {"hour": 4, "minute": 10, "second": 26}
